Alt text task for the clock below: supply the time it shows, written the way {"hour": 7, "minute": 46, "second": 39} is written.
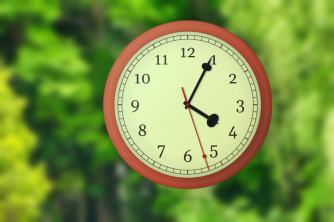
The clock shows {"hour": 4, "minute": 4, "second": 27}
